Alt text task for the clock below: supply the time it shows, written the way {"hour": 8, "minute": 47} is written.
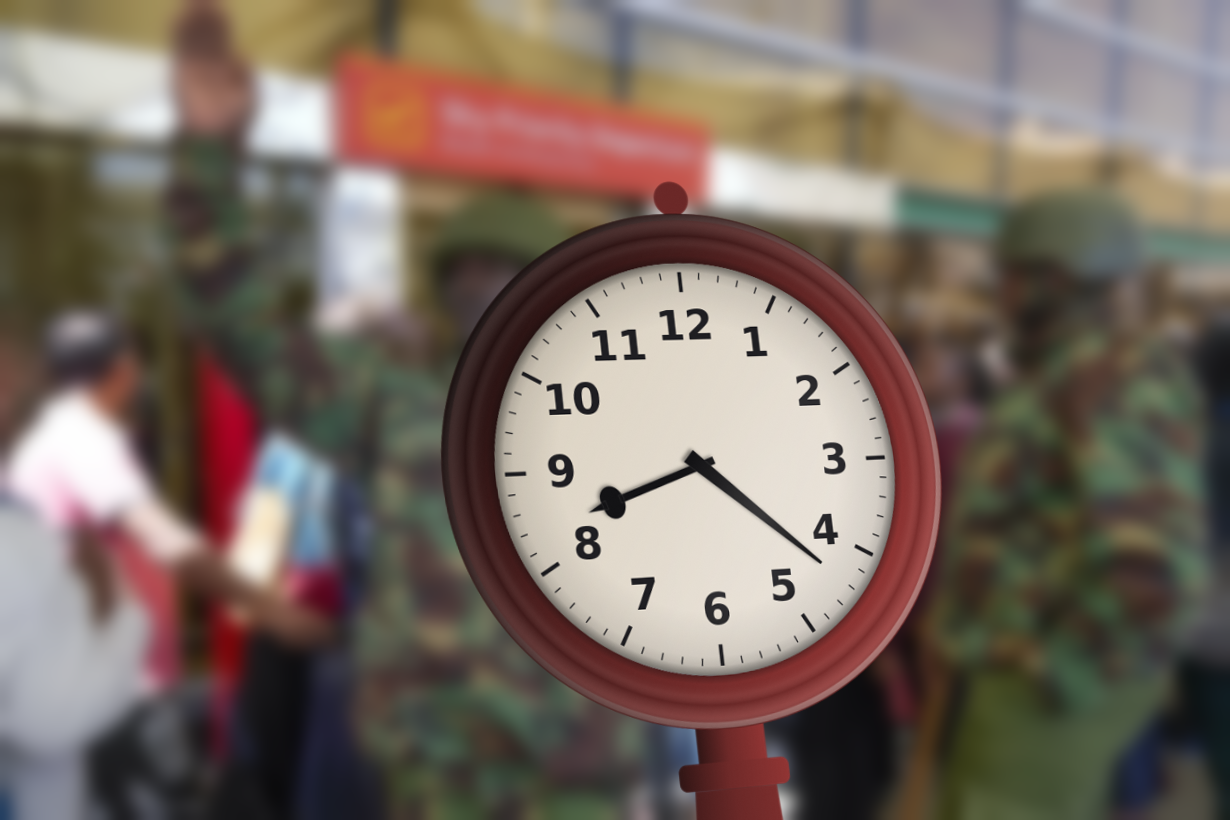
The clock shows {"hour": 8, "minute": 22}
